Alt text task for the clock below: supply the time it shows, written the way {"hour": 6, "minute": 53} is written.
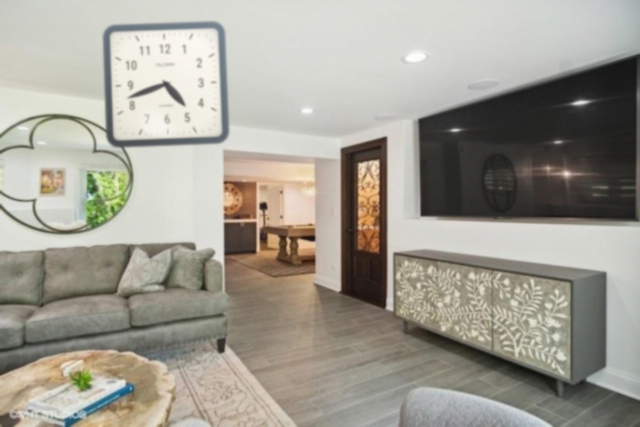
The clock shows {"hour": 4, "minute": 42}
